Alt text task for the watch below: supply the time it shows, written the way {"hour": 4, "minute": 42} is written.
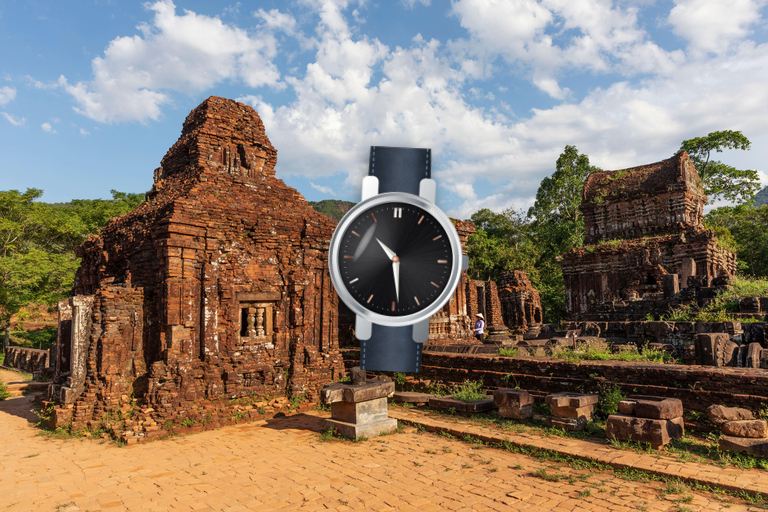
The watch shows {"hour": 10, "minute": 29}
